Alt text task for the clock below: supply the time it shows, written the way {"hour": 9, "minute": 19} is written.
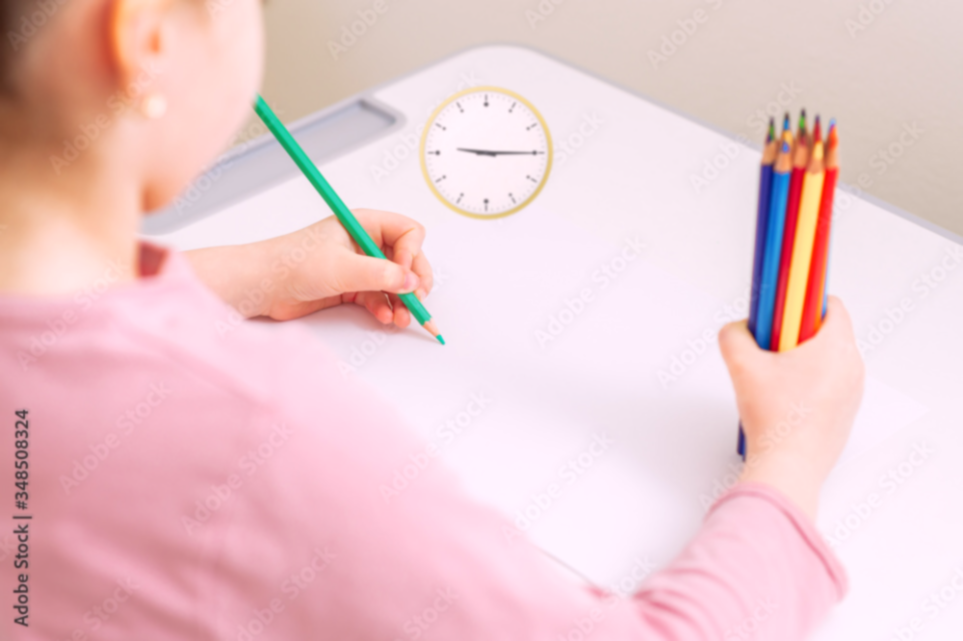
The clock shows {"hour": 9, "minute": 15}
